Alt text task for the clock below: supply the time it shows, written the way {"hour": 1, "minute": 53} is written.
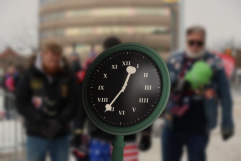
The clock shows {"hour": 12, "minute": 36}
